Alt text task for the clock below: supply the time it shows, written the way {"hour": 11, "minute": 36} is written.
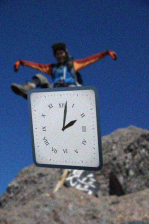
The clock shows {"hour": 2, "minute": 2}
